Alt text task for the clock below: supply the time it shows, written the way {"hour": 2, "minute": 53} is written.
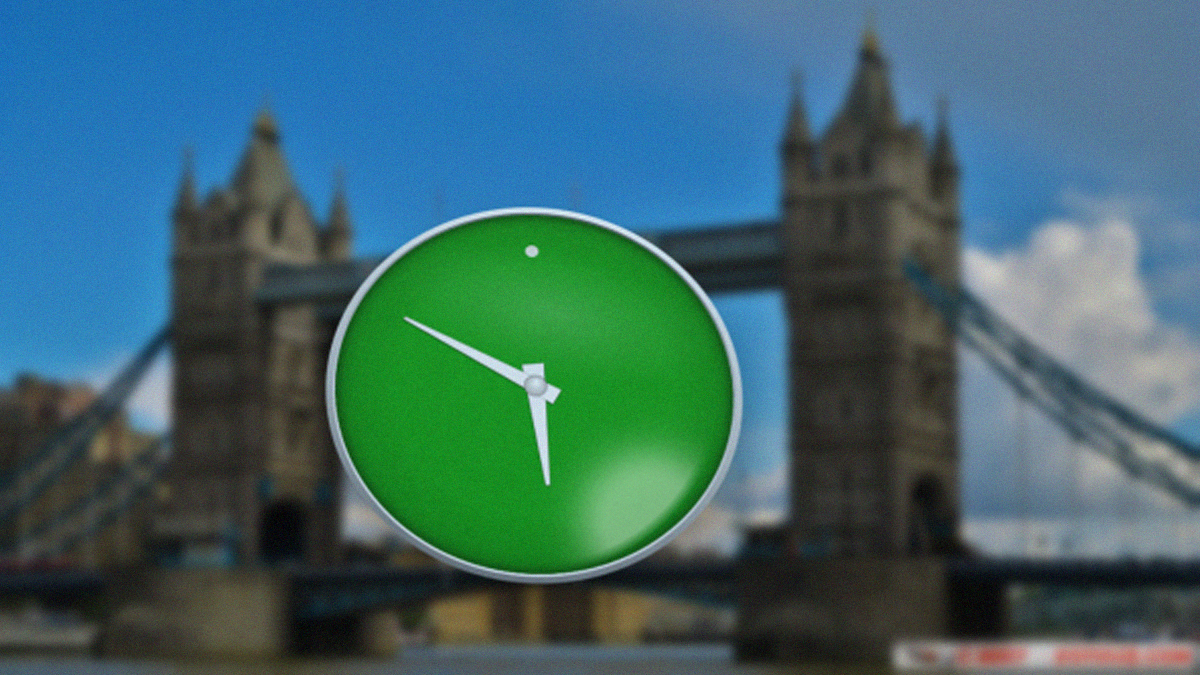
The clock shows {"hour": 5, "minute": 50}
